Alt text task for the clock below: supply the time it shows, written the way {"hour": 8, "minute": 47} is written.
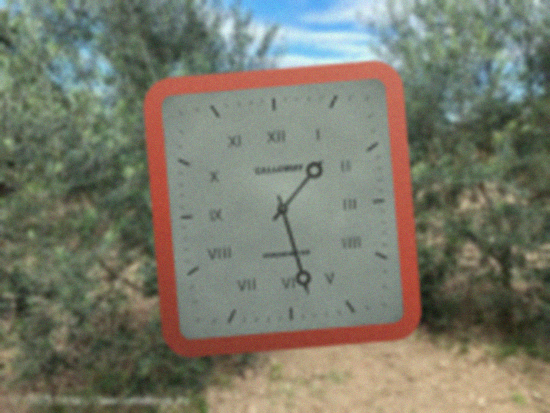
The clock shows {"hour": 1, "minute": 28}
